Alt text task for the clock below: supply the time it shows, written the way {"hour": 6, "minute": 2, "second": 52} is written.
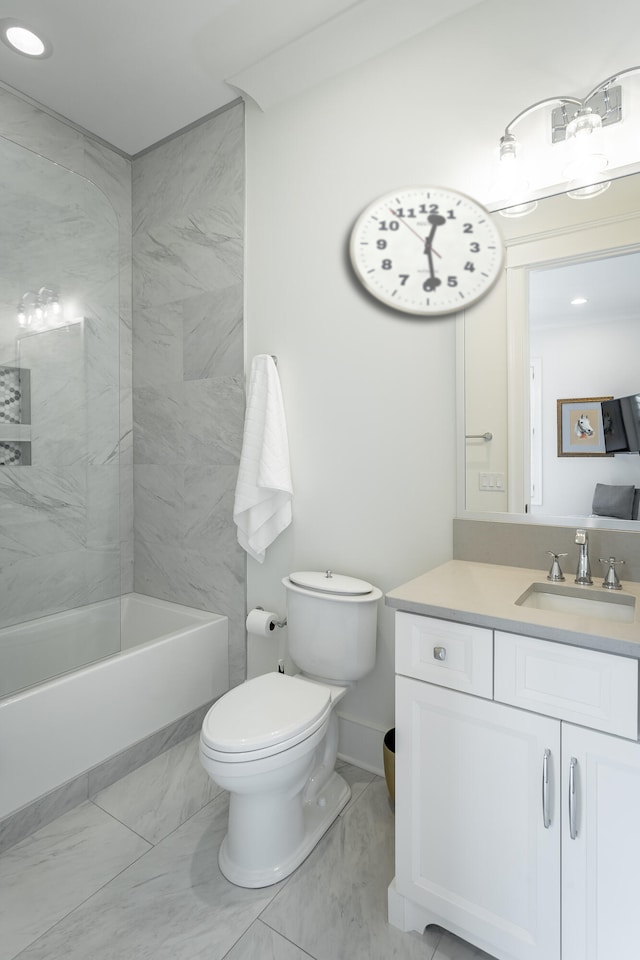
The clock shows {"hour": 12, "minute": 28, "second": 53}
